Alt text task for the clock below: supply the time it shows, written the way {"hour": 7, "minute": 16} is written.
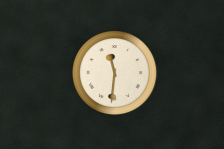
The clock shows {"hour": 11, "minute": 31}
